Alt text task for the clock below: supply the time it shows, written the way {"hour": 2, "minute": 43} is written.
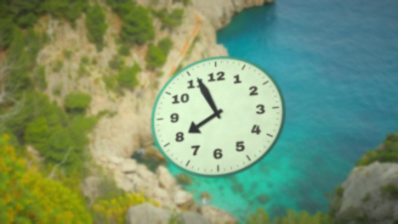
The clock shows {"hour": 7, "minute": 56}
